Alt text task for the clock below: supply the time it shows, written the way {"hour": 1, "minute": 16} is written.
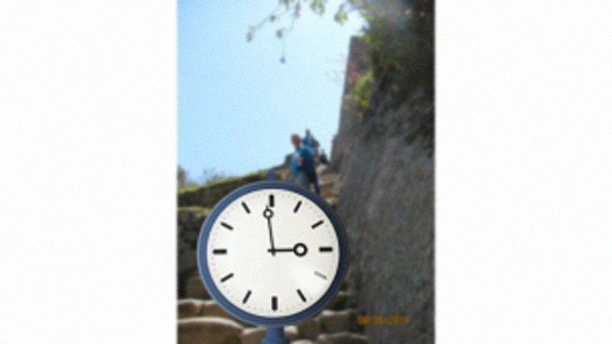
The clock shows {"hour": 2, "minute": 59}
